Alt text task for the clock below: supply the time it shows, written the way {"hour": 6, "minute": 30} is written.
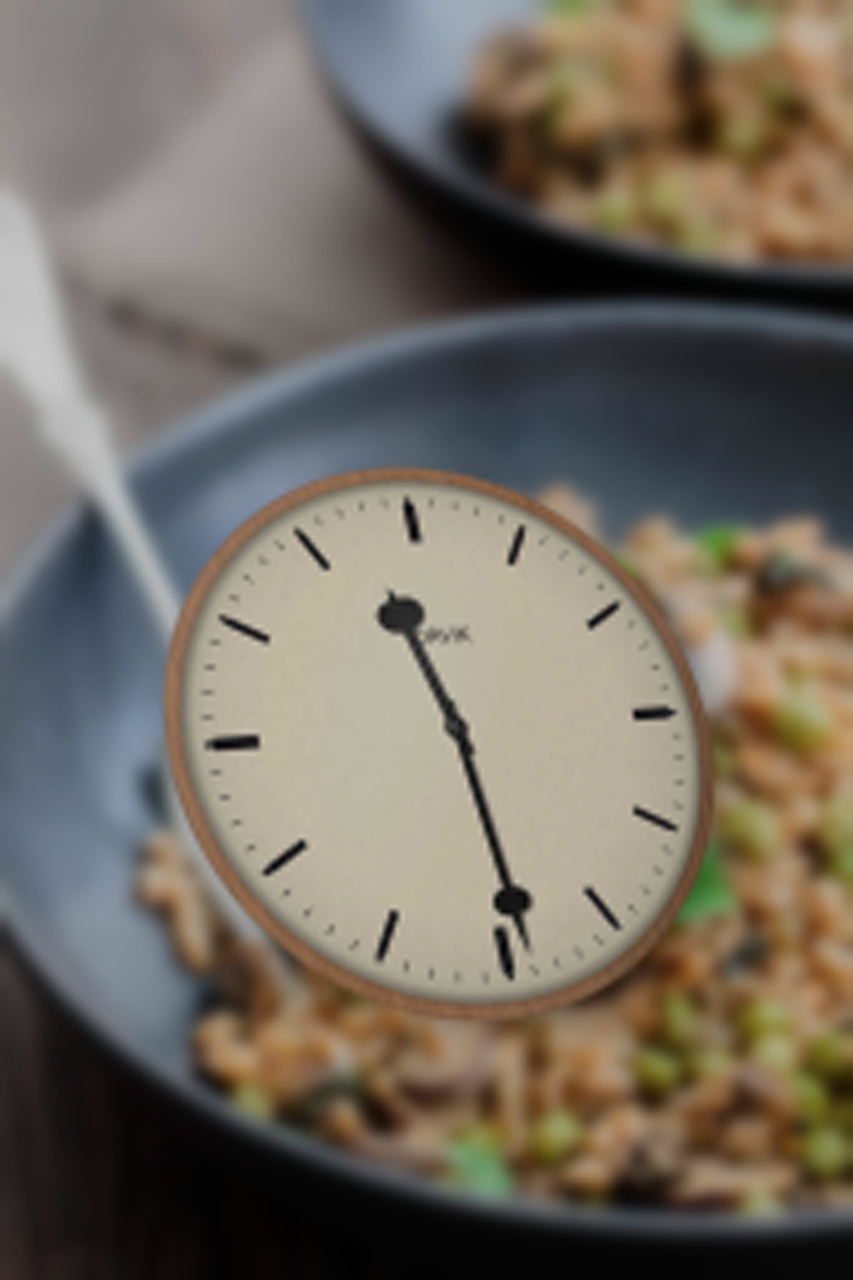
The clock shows {"hour": 11, "minute": 29}
